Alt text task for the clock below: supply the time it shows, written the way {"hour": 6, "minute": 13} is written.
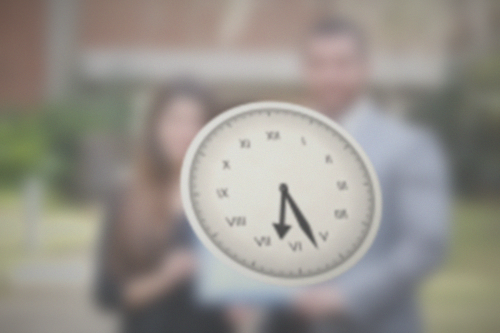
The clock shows {"hour": 6, "minute": 27}
